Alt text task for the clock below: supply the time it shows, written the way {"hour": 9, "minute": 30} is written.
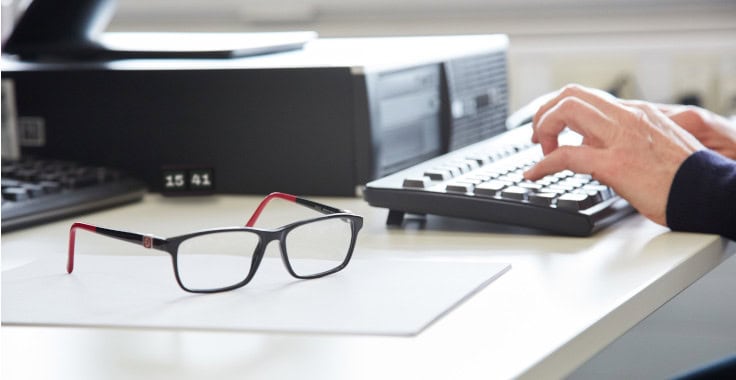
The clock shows {"hour": 15, "minute": 41}
